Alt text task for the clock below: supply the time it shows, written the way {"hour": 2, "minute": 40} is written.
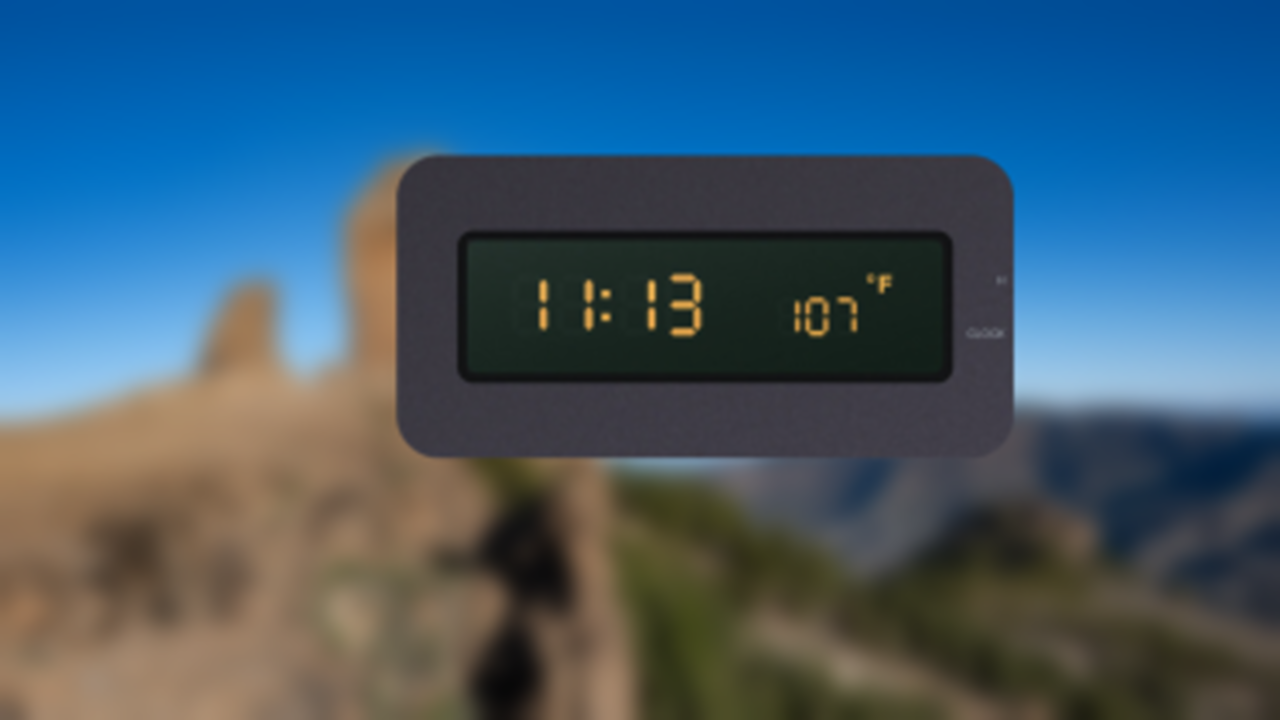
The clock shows {"hour": 11, "minute": 13}
